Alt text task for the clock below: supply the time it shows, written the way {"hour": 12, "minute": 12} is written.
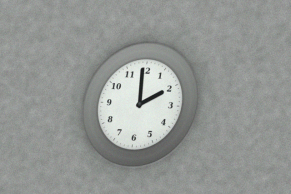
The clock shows {"hour": 1, "minute": 59}
